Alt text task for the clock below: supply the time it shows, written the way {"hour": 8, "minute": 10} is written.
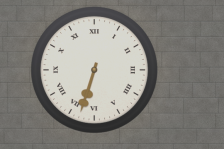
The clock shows {"hour": 6, "minute": 33}
